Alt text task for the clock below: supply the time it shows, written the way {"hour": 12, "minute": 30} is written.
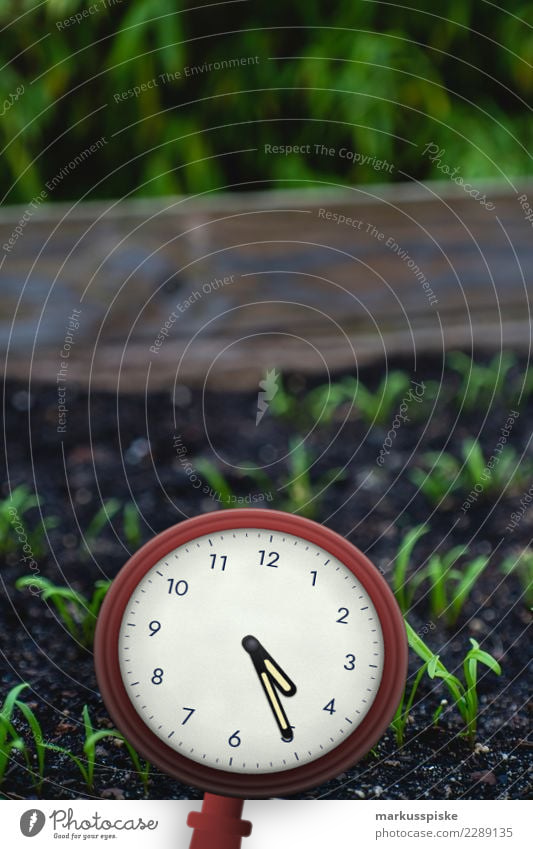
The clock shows {"hour": 4, "minute": 25}
